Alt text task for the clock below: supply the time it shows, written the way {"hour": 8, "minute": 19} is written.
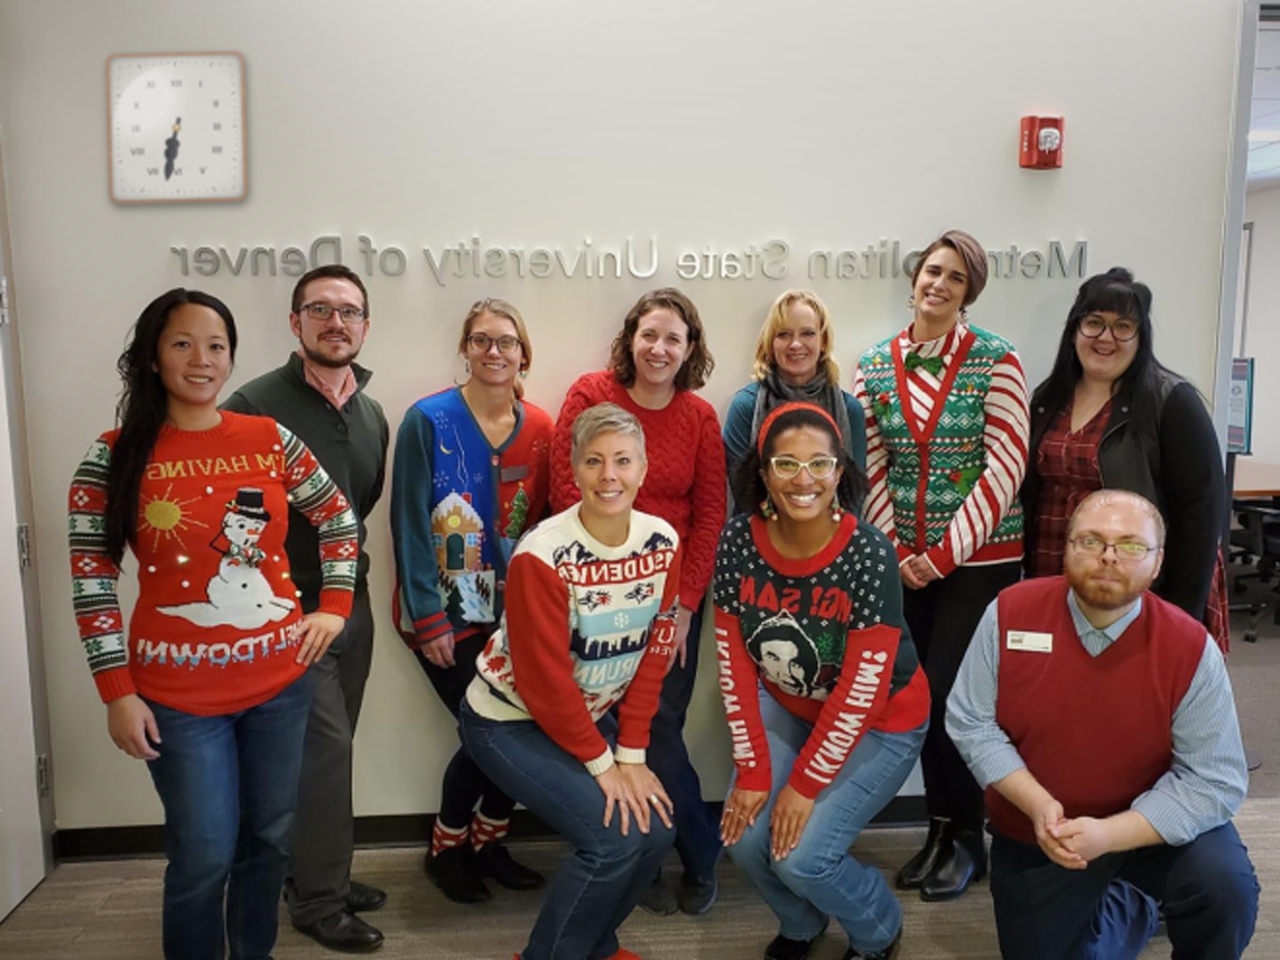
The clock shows {"hour": 6, "minute": 32}
